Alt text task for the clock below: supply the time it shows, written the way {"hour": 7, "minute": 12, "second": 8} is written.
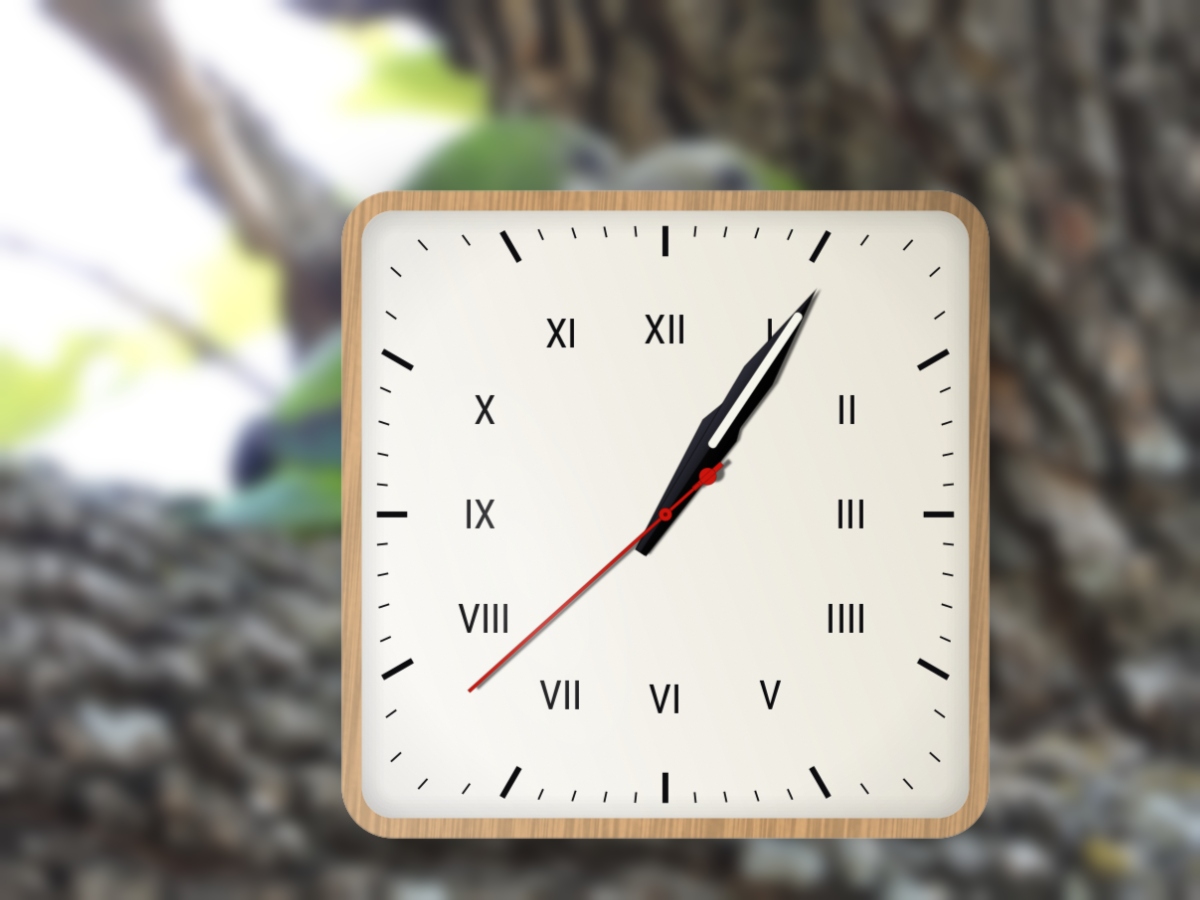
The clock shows {"hour": 1, "minute": 5, "second": 38}
